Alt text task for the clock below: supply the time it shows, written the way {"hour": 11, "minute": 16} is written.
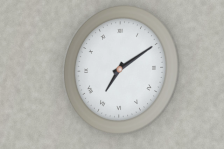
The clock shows {"hour": 7, "minute": 10}
